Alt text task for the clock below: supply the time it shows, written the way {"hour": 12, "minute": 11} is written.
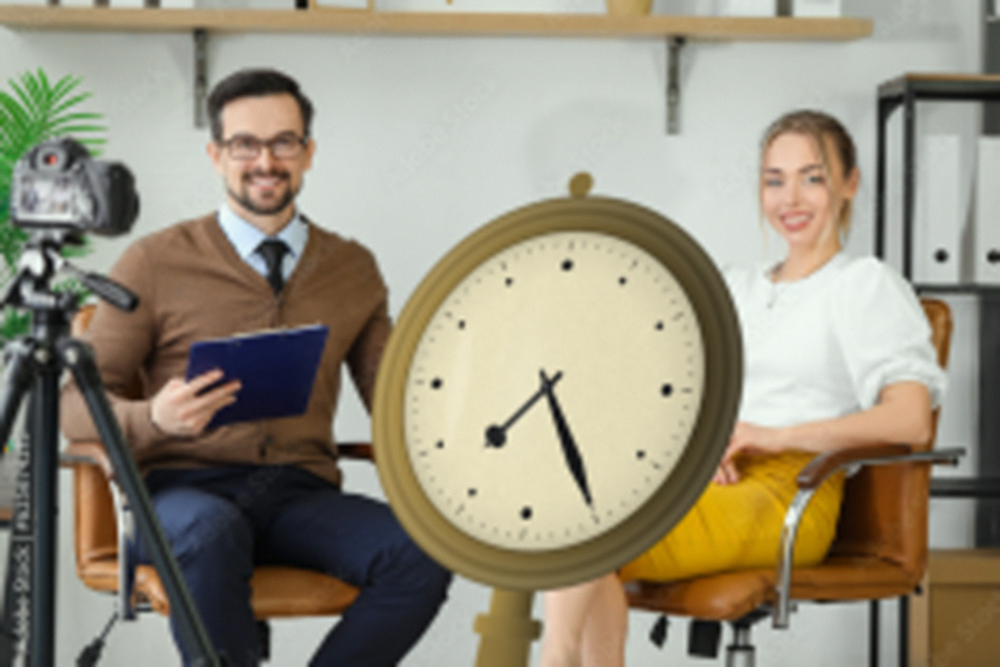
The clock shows {"hour": 7, "minute": 25}
